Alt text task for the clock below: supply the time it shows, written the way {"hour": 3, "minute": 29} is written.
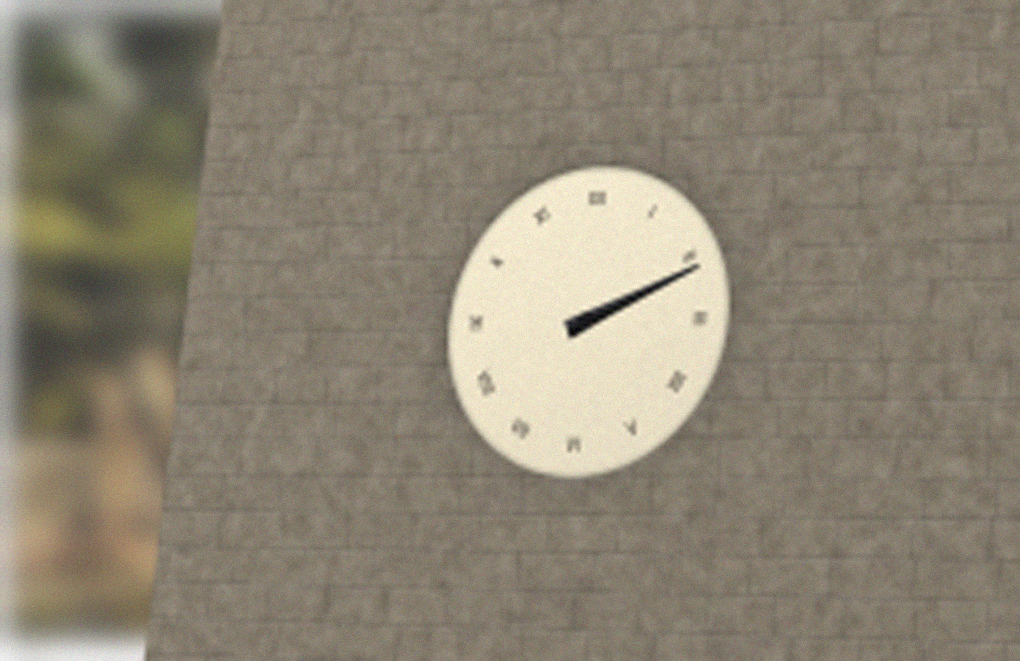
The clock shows {"hour": 2, "minute": 11}
